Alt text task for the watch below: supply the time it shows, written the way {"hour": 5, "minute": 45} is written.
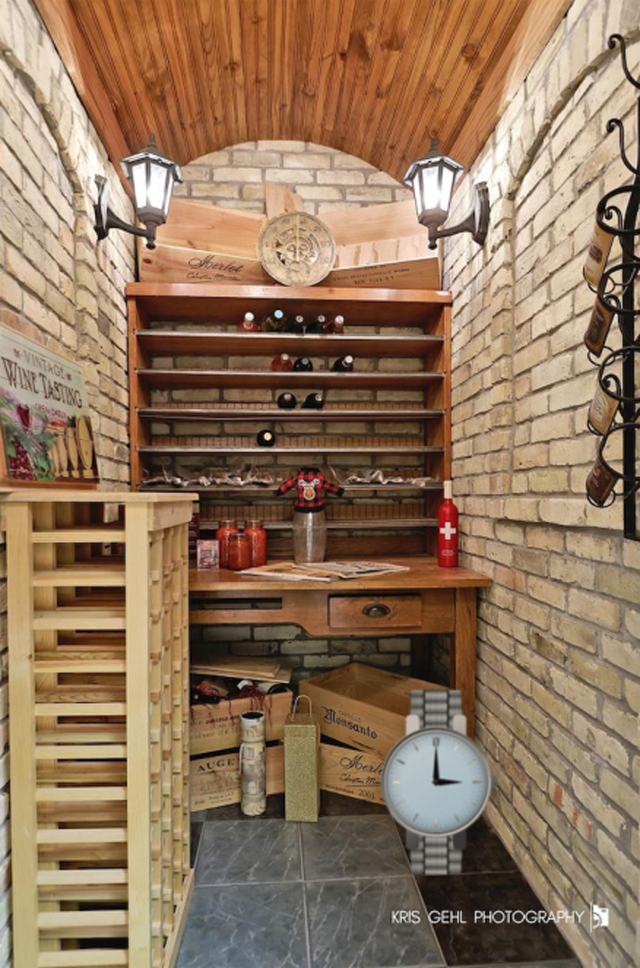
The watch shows {"hour": 3, "minute": 0}
